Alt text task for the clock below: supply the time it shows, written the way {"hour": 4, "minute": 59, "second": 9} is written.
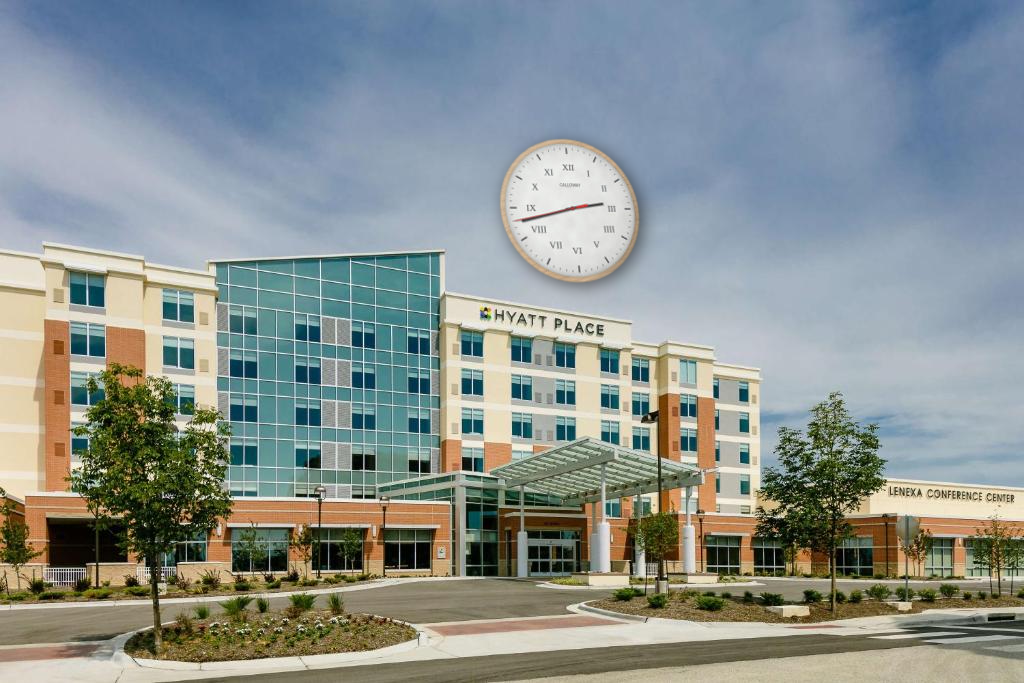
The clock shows {"hour": 2, "minute": 42, "second": 43}
